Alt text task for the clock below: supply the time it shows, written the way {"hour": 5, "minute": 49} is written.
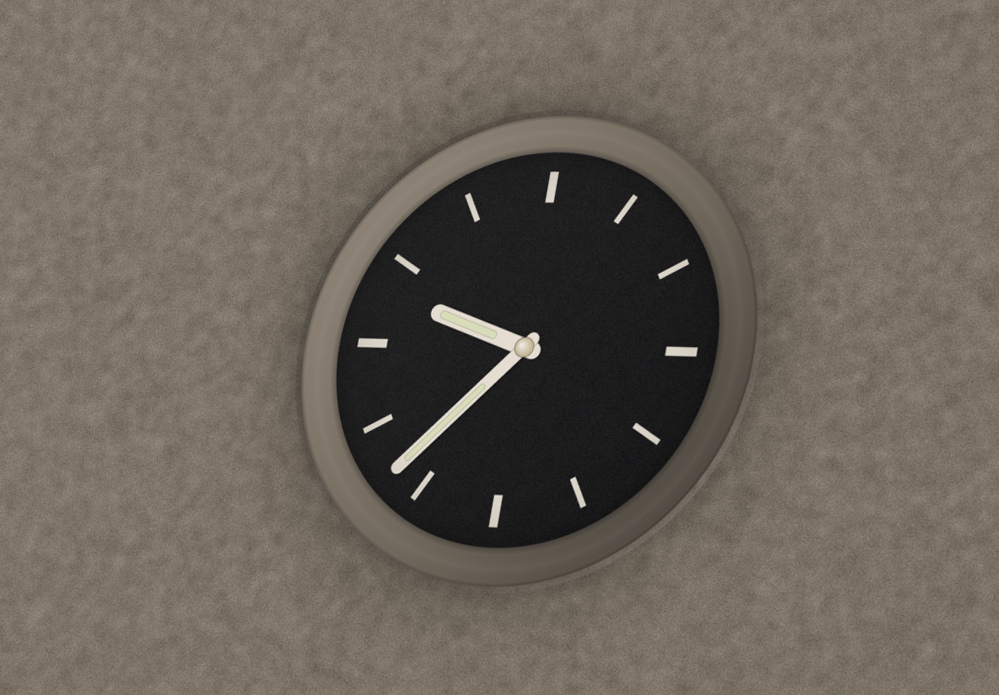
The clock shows {"hour": 9, "minute": 37}
